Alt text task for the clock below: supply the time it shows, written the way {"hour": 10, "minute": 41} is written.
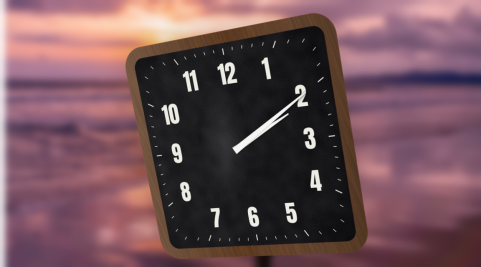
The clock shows {"hour": 2, "minute": 10}
